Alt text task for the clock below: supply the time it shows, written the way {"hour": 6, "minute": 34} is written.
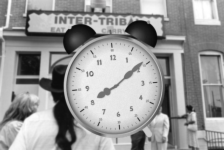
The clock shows {"hour": 8, "minute": 9}
